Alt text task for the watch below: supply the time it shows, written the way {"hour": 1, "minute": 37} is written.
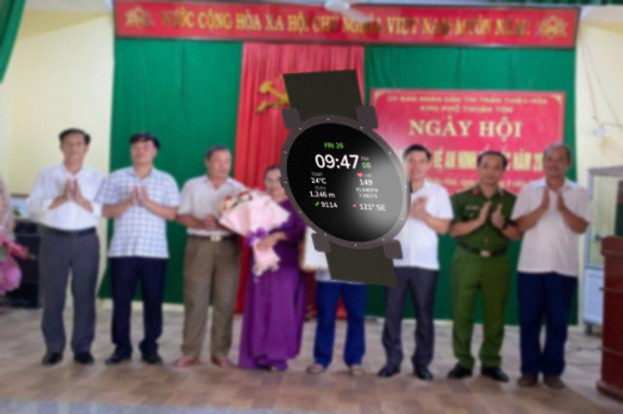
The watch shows {"hour": 9, "minute": 47}
